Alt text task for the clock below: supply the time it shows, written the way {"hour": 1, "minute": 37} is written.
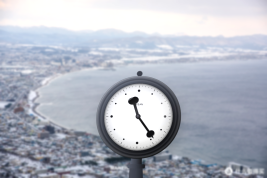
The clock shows {"hour": 11, "minute": 24}
